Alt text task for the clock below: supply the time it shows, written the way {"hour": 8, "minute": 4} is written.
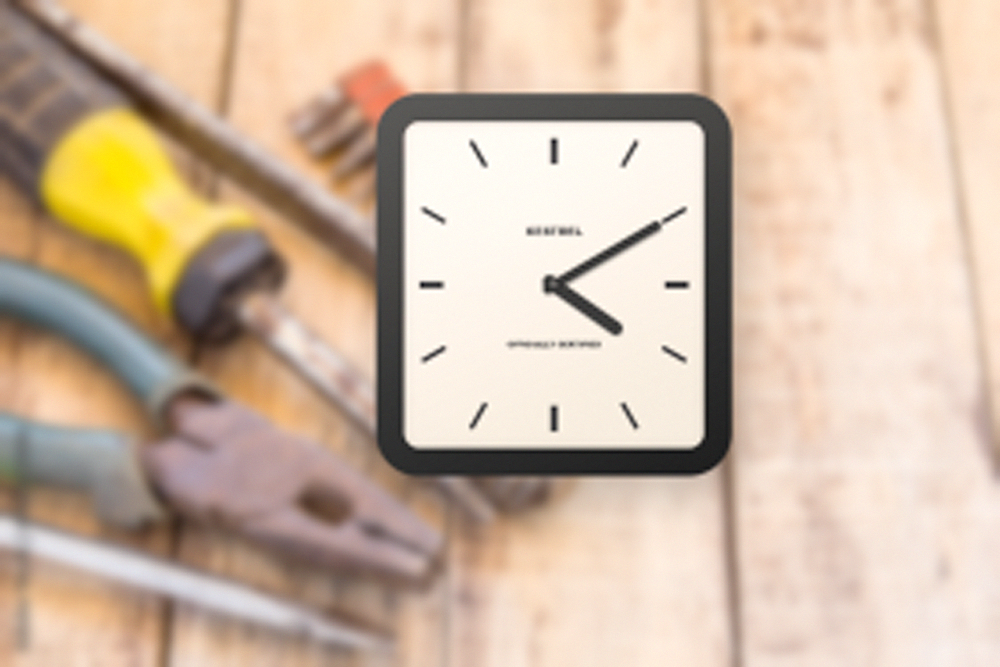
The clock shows {"hour": 4, "minute": 10}
